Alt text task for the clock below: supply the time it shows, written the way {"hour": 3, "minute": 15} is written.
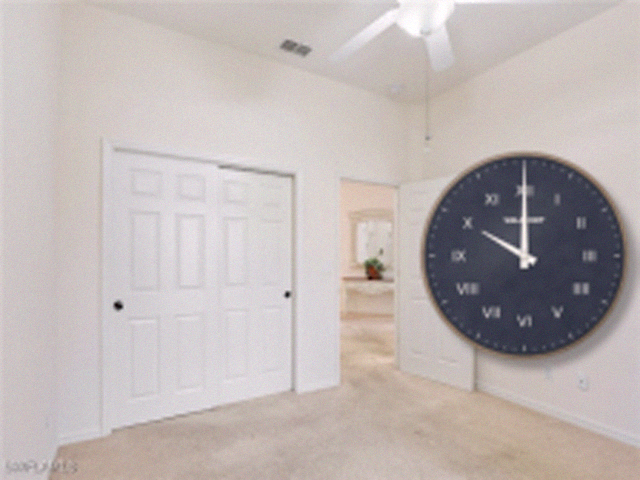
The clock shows {"hour": 10, "minute": 0}
